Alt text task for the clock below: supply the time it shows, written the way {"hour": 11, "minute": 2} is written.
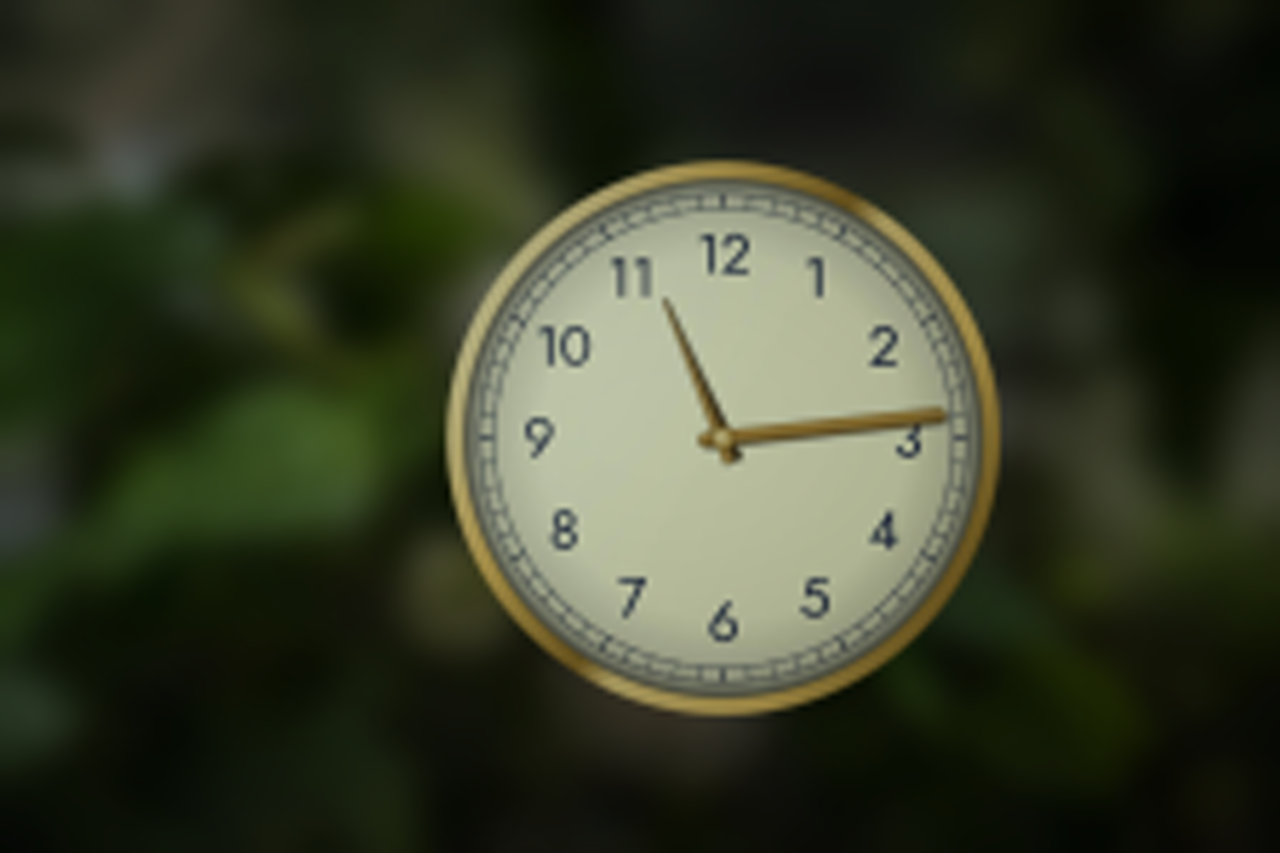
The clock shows {"hour": 11, "minute": 14}
